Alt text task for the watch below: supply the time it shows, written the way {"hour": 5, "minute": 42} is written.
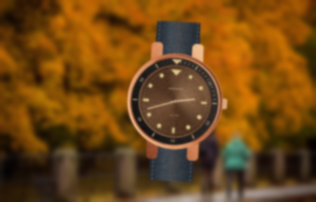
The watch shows {"hour": 2, "minute": 42}
